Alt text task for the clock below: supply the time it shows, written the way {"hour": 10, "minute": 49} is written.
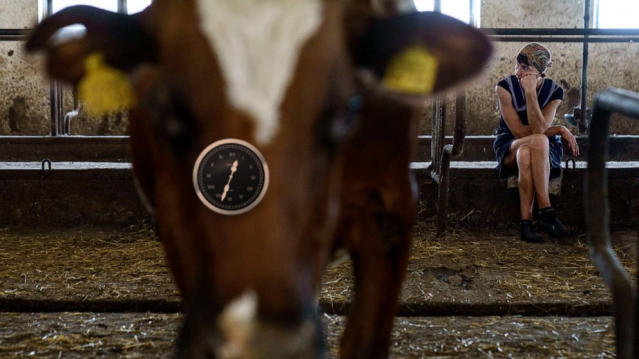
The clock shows {"hour": 12, "minute": 33}
